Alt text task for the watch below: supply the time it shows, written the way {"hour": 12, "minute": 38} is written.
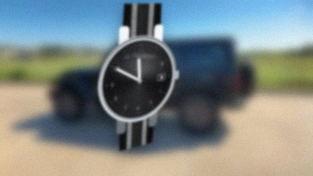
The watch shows {"hour": 11, "minute": 50}
